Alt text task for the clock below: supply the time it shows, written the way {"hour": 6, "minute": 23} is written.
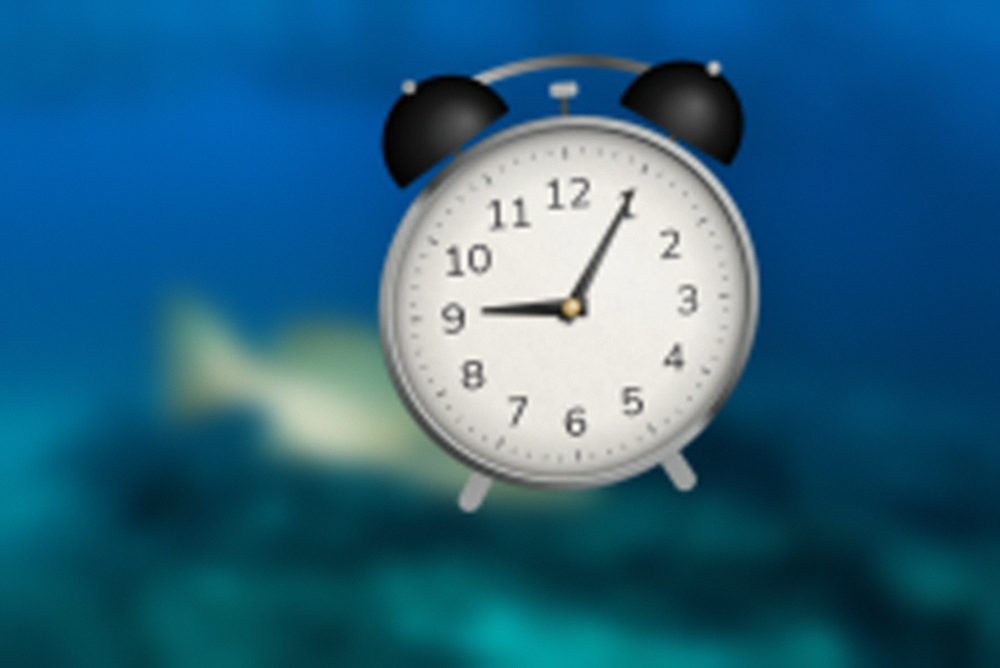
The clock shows {"hour": 9, "minute": 5}
